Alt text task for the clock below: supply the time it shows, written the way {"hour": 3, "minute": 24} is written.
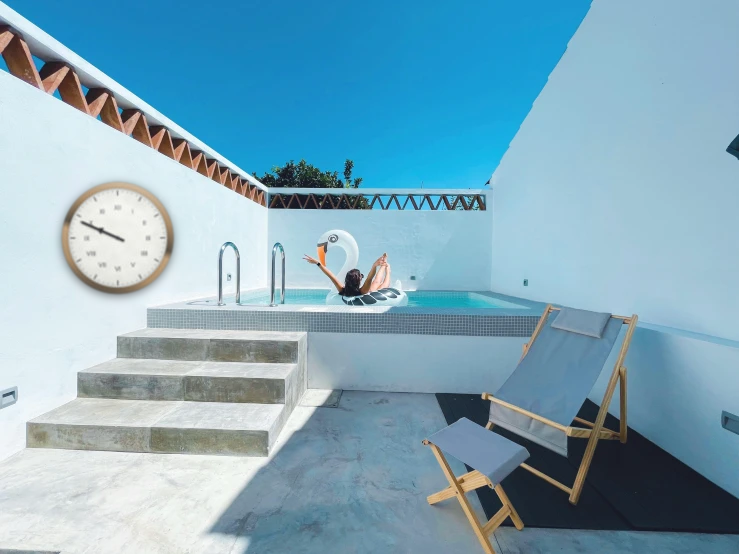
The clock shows {"hour": 9, "minute": 49}
